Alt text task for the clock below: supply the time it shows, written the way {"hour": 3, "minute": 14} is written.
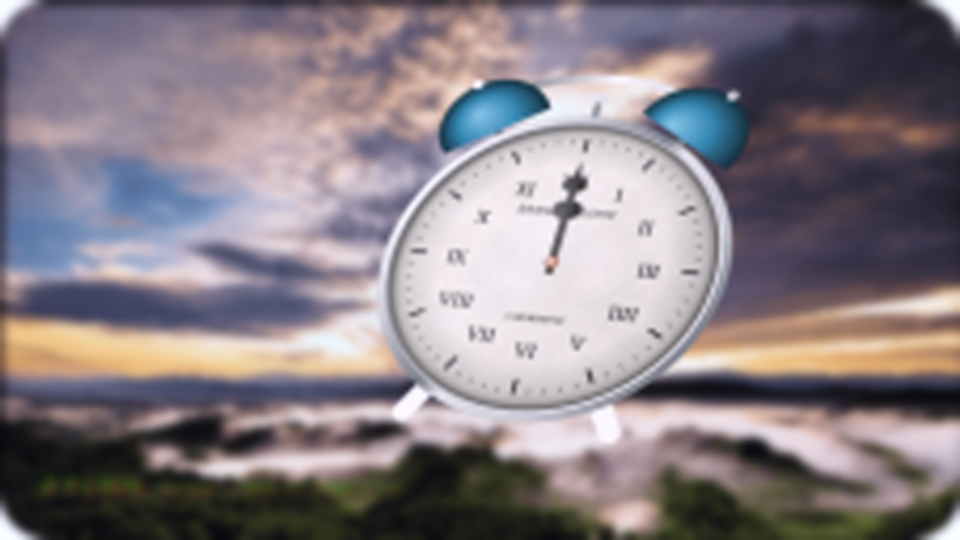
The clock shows {"hour": 12, "minute": 0}
